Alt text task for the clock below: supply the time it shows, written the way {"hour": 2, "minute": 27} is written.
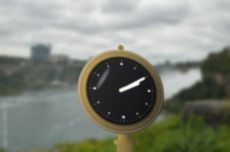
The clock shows {"hour": 2, "minute": 10}
